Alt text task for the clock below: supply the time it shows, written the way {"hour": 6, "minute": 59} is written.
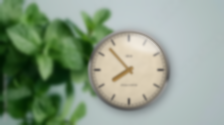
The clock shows {"hour": 7, "minute": 53}
